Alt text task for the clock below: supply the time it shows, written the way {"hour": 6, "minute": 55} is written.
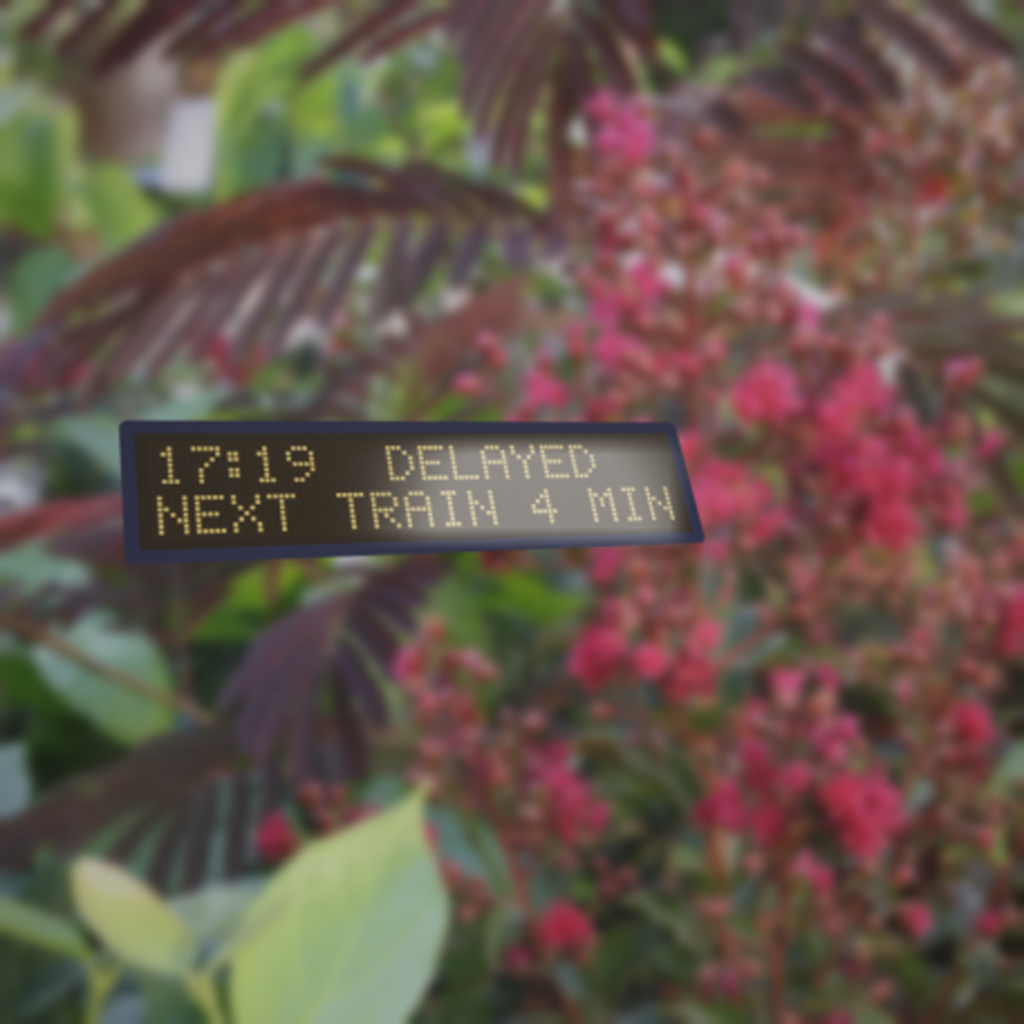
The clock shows {"hour": 17, "minute": 19}
